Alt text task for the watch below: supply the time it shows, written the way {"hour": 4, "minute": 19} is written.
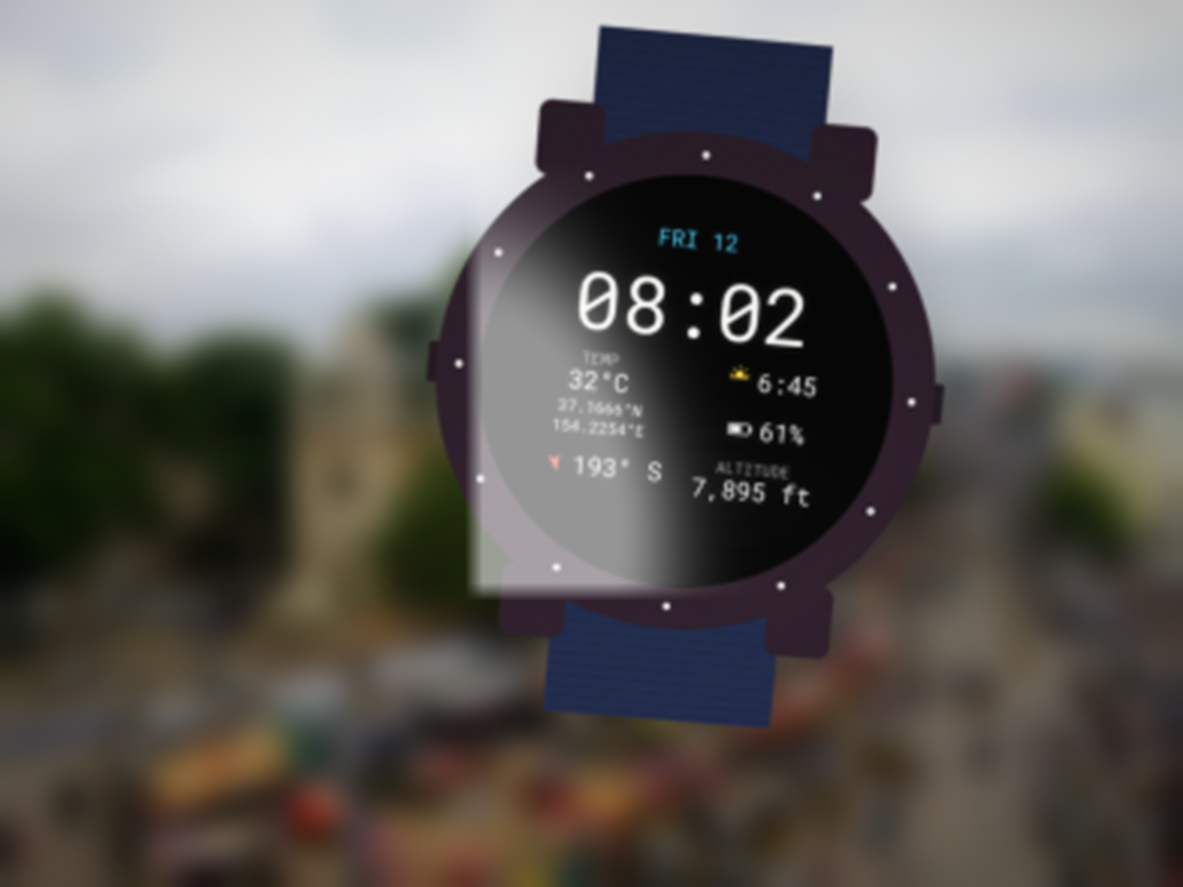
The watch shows {"hour": 8, "minute": 2}
